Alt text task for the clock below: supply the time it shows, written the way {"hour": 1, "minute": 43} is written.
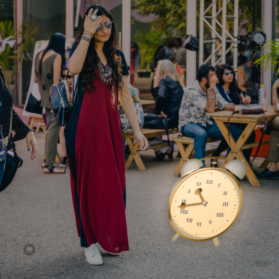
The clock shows {"hour": 10, "minute": 43}
